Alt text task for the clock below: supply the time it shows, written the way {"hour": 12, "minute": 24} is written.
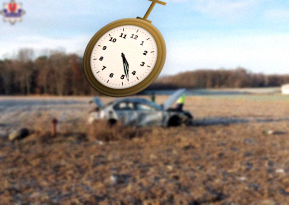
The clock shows {"hour": 4, "minute": 23}
